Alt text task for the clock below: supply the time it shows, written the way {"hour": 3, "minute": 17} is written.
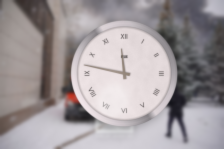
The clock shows {"hour": 11, "minute": 47}
